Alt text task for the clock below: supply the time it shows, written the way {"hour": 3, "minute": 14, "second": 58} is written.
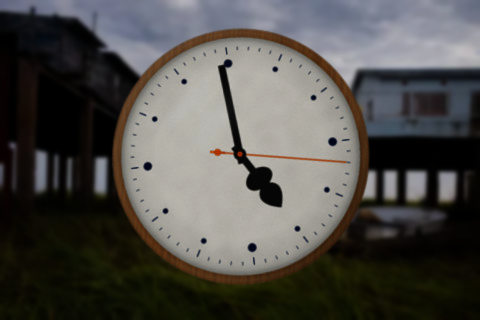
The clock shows {"hour": 4, "minute": 59, "second": 17}
